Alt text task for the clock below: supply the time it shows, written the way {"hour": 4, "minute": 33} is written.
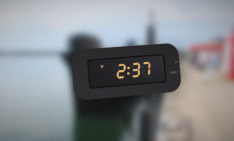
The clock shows {"hour": 2, "minute": 37}
